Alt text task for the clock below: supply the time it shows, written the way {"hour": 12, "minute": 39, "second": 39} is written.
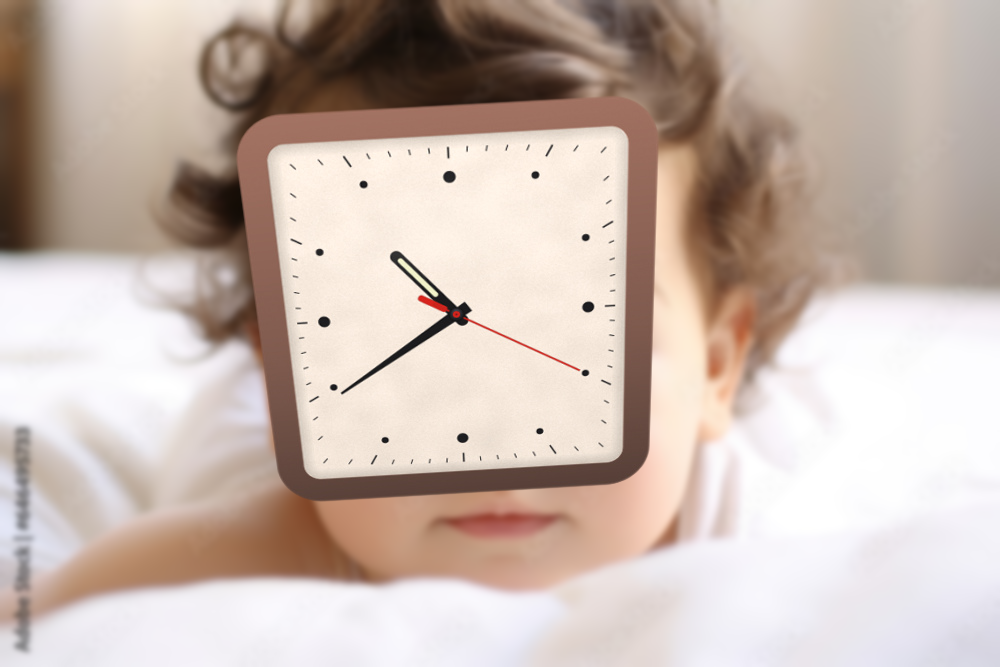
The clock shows {"hour": 10, "minute": 39, "second": 20}
